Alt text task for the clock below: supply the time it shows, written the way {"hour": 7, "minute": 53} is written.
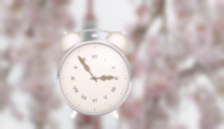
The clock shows {"hour": 2, "minute": 54}
